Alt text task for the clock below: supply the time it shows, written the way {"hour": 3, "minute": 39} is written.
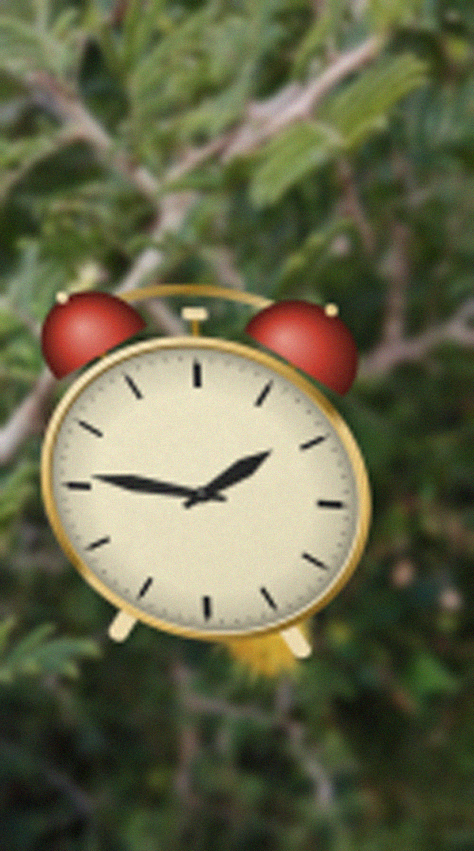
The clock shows {"hour": 1, "minute": 46}
